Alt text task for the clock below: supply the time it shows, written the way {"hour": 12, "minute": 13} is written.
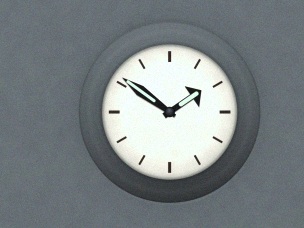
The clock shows {"hour": 1, "minute": 51}
